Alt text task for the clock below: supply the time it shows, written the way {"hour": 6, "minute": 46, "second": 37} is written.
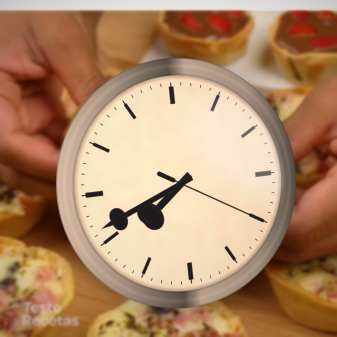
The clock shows {"hour": 7, "minute": 41, "second": 20}
